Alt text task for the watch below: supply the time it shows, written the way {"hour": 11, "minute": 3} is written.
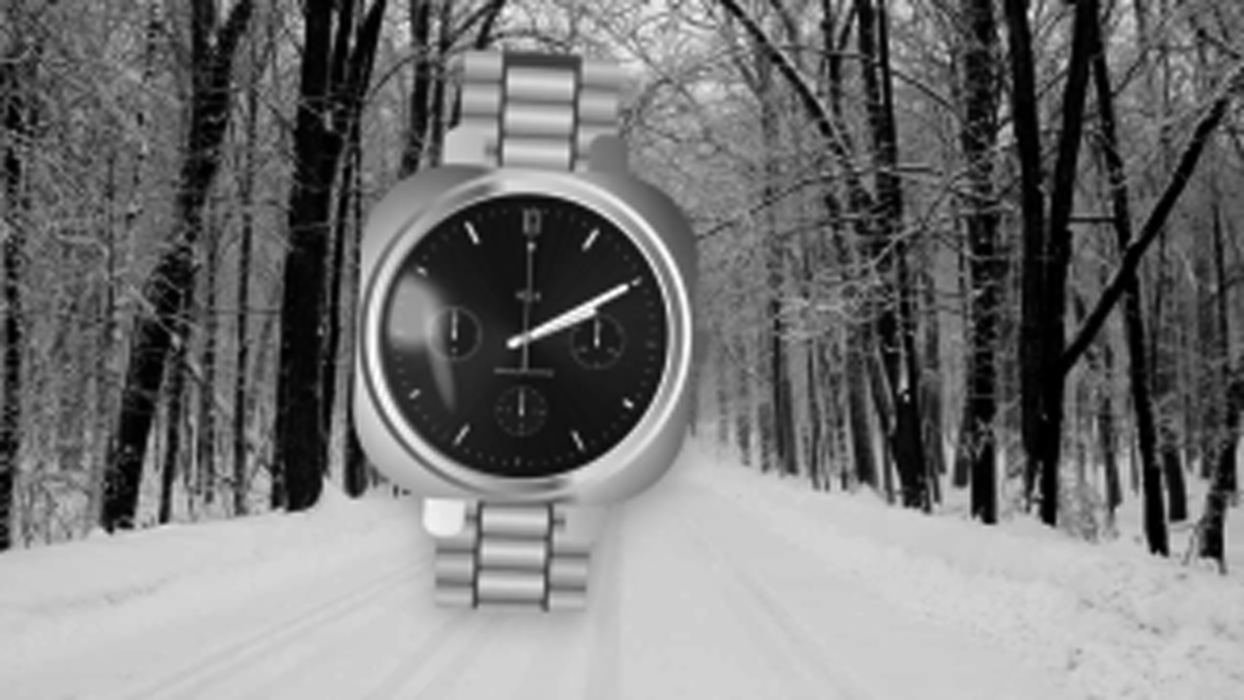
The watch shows {"hour": 2, "minute": 10}
